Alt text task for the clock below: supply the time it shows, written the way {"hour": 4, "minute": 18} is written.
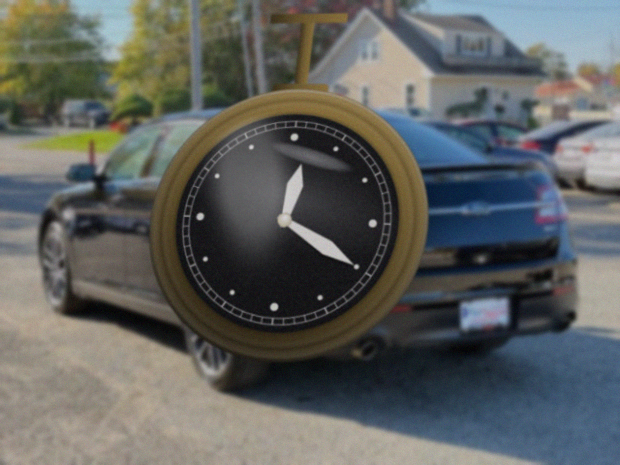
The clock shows {"hour": 12, "minute": 20}
